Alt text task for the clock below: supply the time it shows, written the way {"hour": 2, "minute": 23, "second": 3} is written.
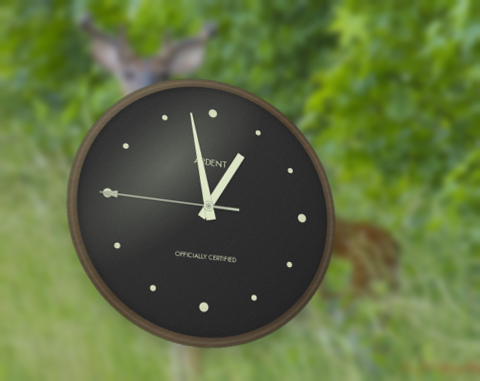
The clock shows {"hour": 12, "minute": 57, "second": 45}
